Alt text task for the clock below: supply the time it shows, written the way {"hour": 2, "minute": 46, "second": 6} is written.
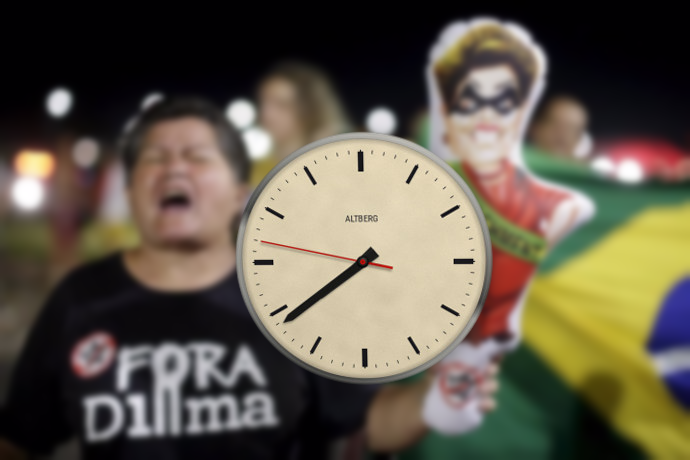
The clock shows {"hour": 7, "minute": 38, "second": 47}
